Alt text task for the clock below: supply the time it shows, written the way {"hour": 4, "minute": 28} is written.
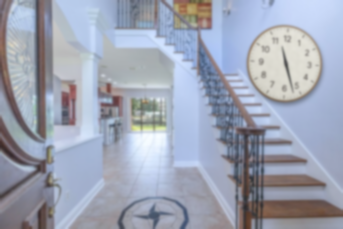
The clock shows {"hour": 11, "minute": 27}
